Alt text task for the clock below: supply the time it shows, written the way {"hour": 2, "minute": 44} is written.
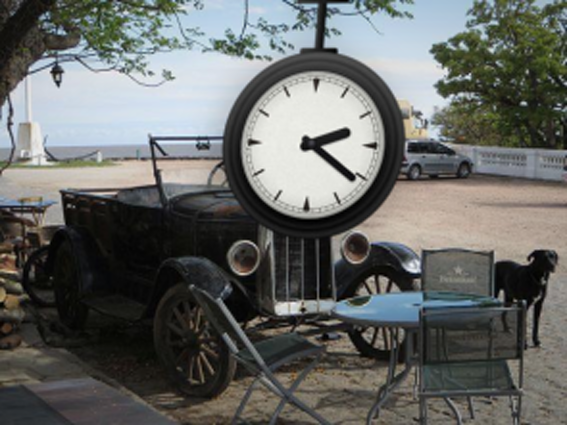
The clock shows {"hour": 2, "minute": 21}
